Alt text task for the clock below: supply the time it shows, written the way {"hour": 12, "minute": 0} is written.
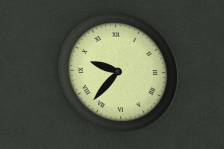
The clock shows {"hour": 9, "minute": 37}
